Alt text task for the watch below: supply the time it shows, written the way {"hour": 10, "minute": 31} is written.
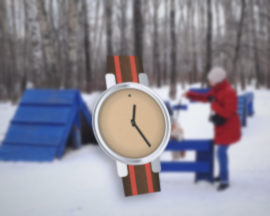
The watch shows {"hour": 12, "minute": 25}
